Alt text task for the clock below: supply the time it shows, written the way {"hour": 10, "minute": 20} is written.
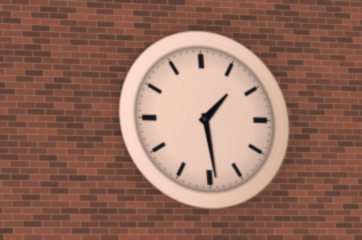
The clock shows {"hour": 1, "minute": 29}
